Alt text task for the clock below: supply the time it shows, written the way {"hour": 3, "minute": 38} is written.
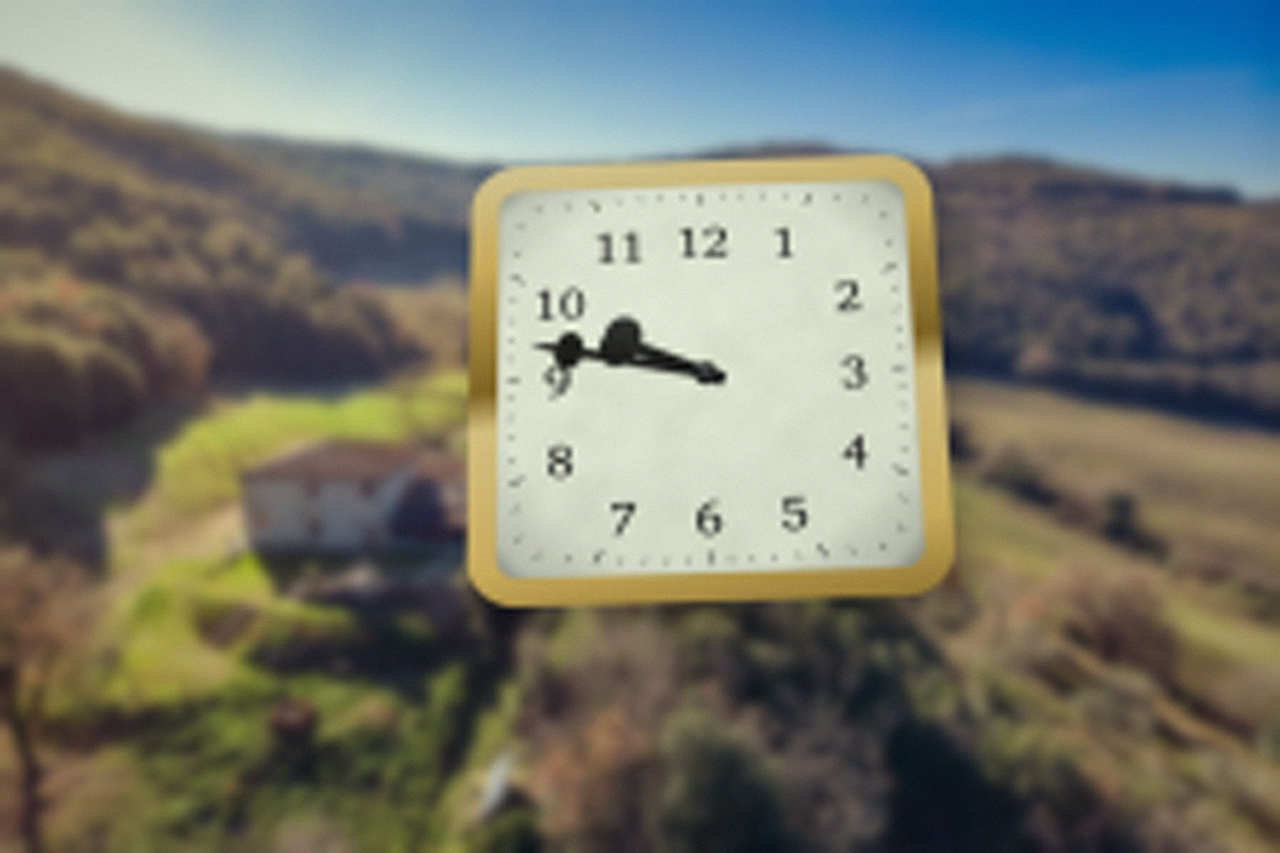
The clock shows {"hour": 9, "minute": 47}
